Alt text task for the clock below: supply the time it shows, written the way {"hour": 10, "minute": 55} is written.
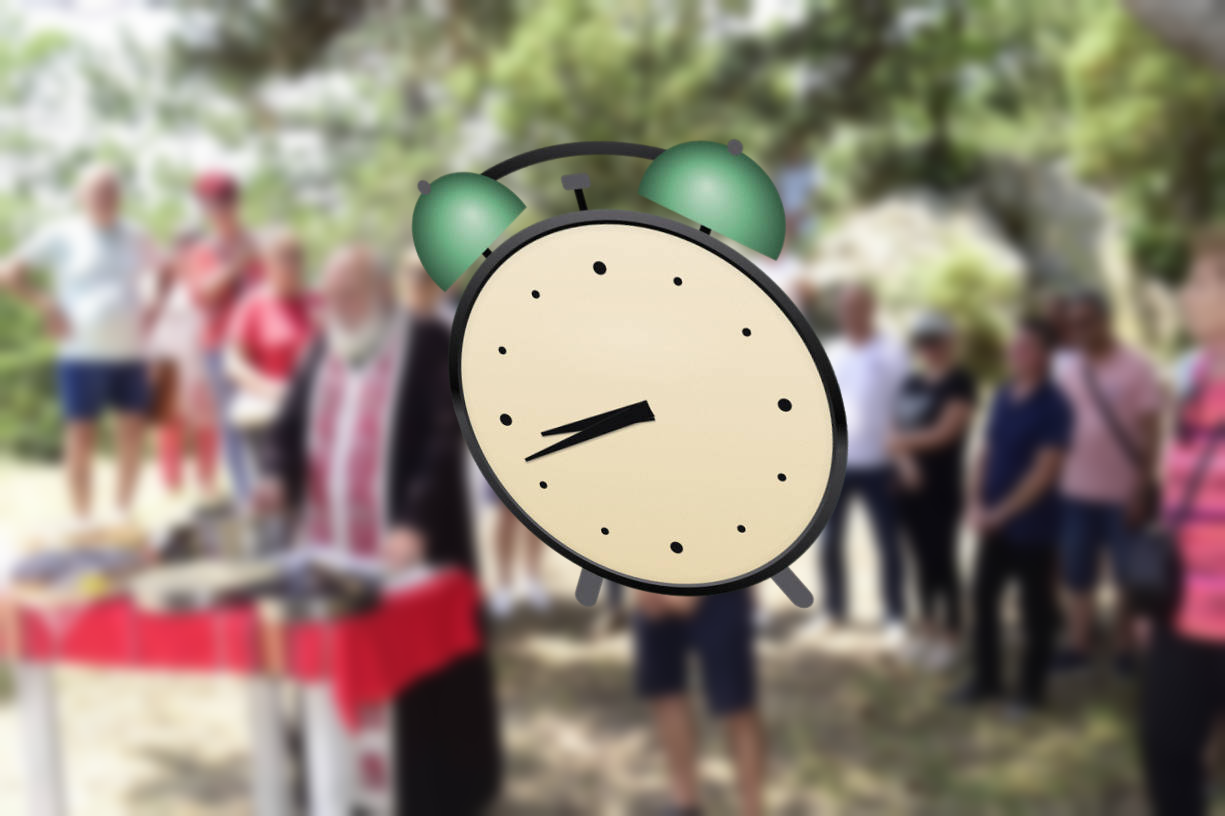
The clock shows {"hour": 8, "minute": 42}
